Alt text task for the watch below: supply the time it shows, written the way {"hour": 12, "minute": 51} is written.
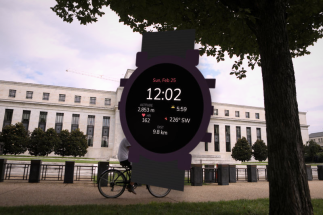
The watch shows {"hour": 12, "minute": 2}
